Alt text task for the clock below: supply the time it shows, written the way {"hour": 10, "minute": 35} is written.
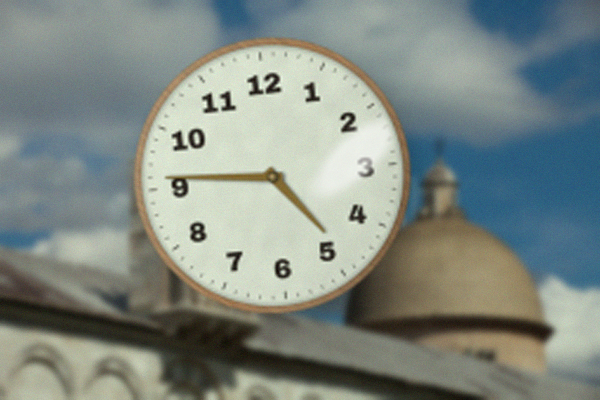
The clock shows {"hour": 4, "minute": 46}
